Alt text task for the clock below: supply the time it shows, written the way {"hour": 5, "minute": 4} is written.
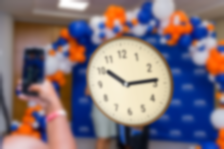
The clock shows {"hour": 10, "minute": 14}
